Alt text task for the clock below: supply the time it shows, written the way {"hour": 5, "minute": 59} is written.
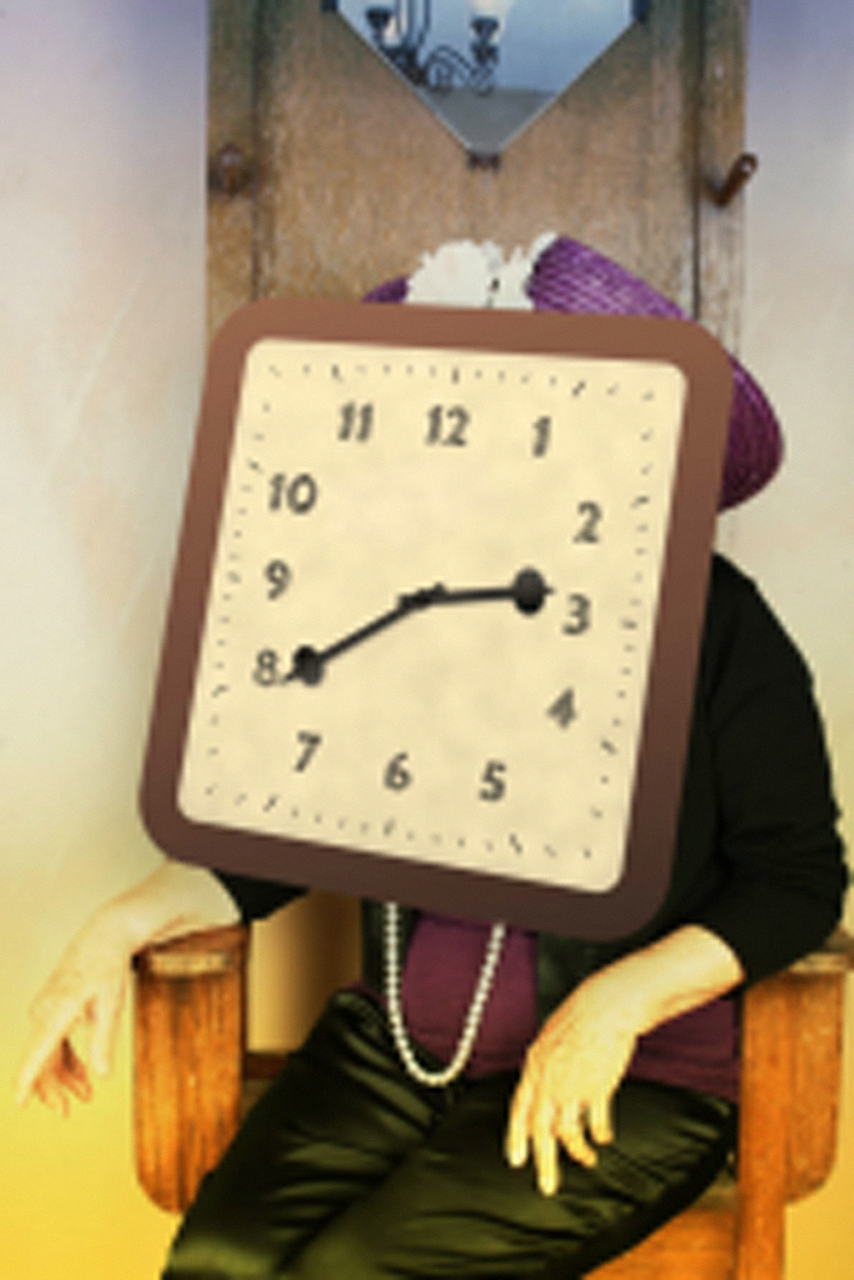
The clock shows {"hour": 2, "minute": 39}
